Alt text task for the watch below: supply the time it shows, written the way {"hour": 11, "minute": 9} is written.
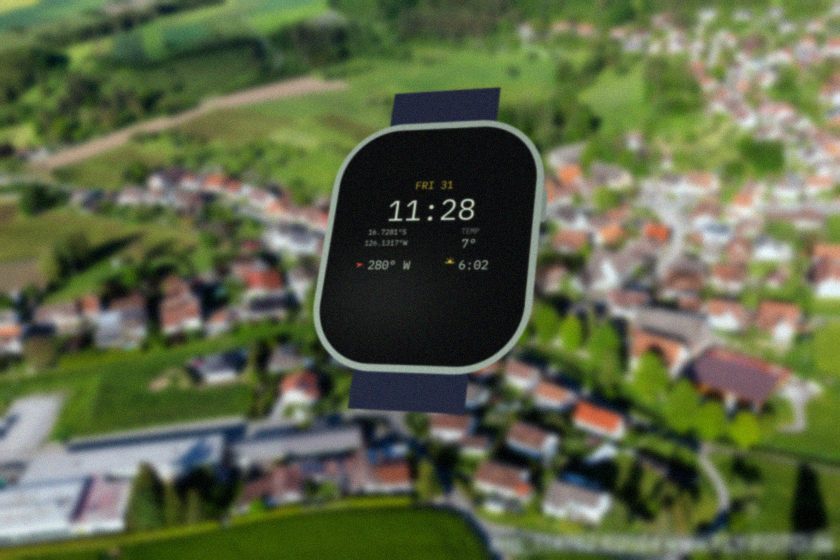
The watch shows {"hour": 11, "minute": 28}
